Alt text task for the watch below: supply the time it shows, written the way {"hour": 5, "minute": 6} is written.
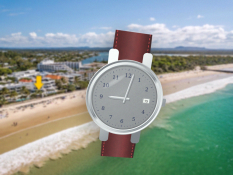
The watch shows {"hour": 9, "minute": 2}
